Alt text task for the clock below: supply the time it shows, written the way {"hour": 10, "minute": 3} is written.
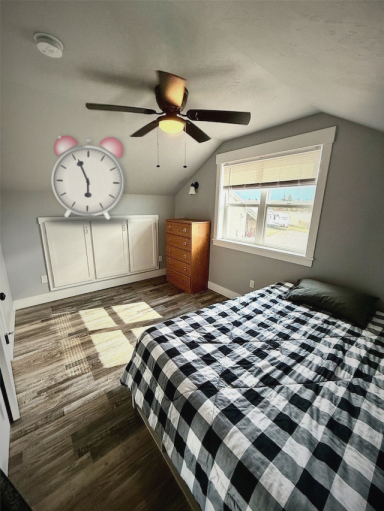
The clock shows {"hour": 5, "minute": 56}
